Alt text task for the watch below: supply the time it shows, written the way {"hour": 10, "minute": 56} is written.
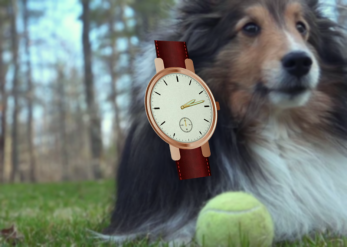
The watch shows {"hour": 2, "minute": 13}
